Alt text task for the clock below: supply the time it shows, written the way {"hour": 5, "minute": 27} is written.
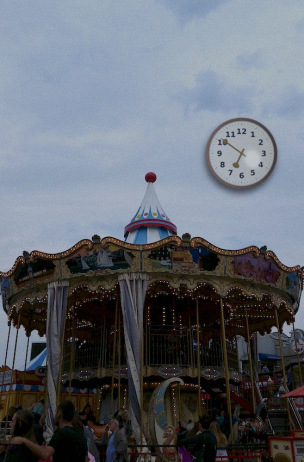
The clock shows {"hour": 6, "minute": 51}
